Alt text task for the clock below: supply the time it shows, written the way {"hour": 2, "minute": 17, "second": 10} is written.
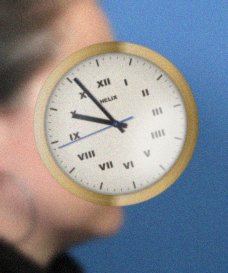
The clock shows {"hour": 9, "minute": 55, "second": 44}
